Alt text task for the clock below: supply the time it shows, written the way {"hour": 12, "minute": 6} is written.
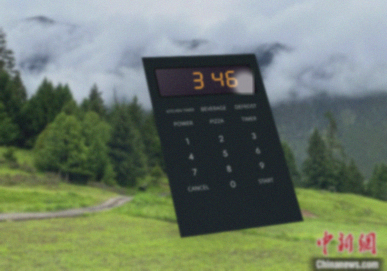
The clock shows {"hour": 3, "minute": 46}
